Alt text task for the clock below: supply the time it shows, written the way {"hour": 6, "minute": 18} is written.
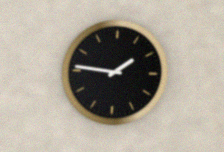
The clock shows {"hour": 1, "minute": 46}
